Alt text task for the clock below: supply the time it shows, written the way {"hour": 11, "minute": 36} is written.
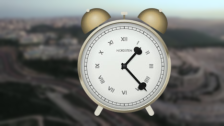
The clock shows {"hour": 1, "minute": 23}
